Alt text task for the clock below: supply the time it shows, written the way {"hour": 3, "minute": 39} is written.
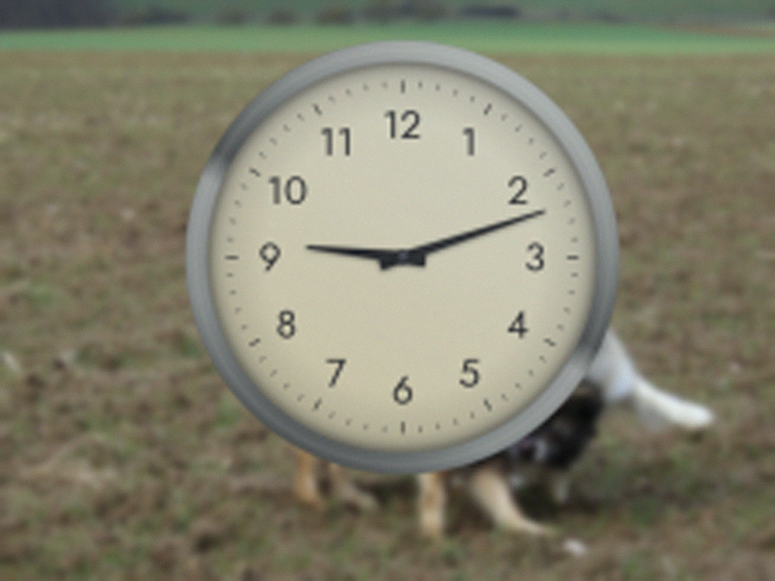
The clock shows {"hour": 9, "minute": 12}
